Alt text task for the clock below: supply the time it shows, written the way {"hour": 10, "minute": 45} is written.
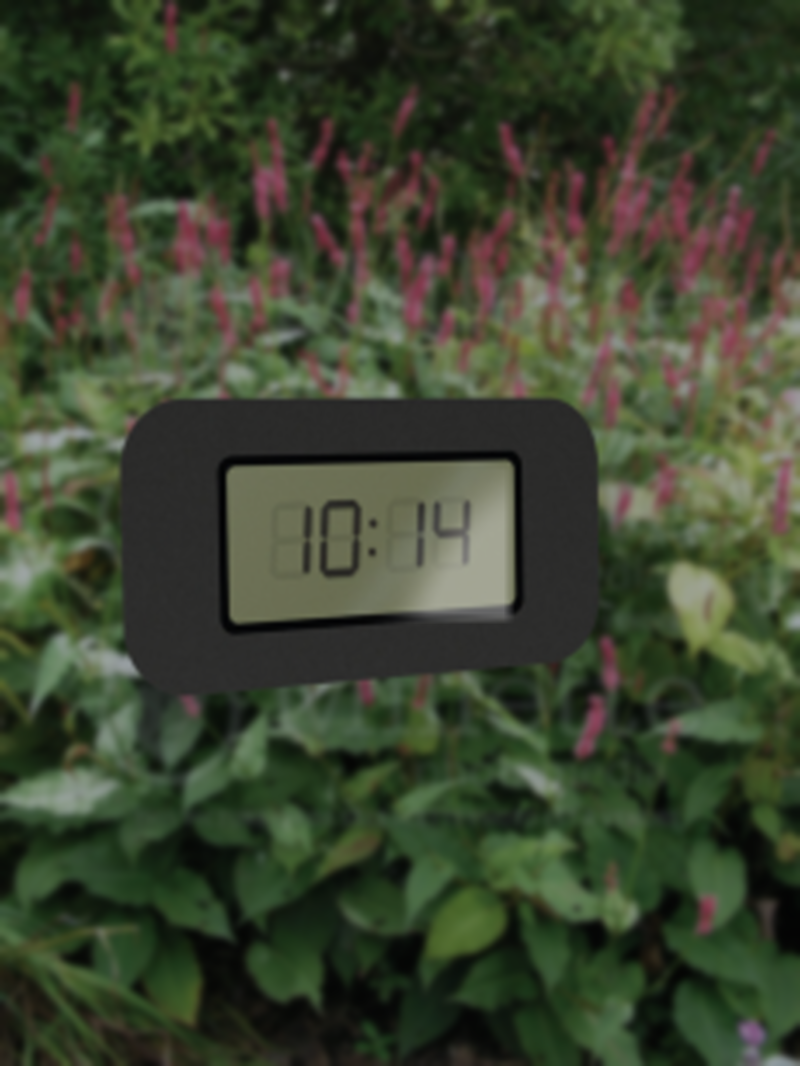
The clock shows {"hour": 10, "minute": 14}
